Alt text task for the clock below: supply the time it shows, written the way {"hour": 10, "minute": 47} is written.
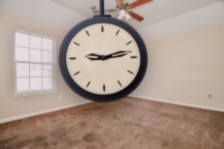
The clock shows {"hour": 9, "minute": 13}
